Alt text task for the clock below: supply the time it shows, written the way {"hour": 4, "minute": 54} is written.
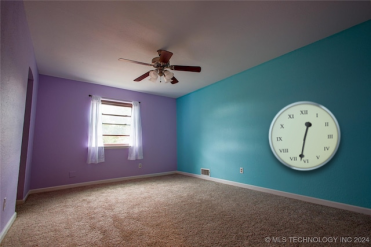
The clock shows {"hour": 12, "minute": 32}
